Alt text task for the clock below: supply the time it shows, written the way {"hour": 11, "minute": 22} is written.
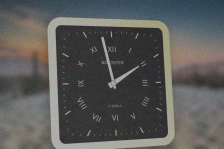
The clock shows {"hour": 1, "minute": 58}
